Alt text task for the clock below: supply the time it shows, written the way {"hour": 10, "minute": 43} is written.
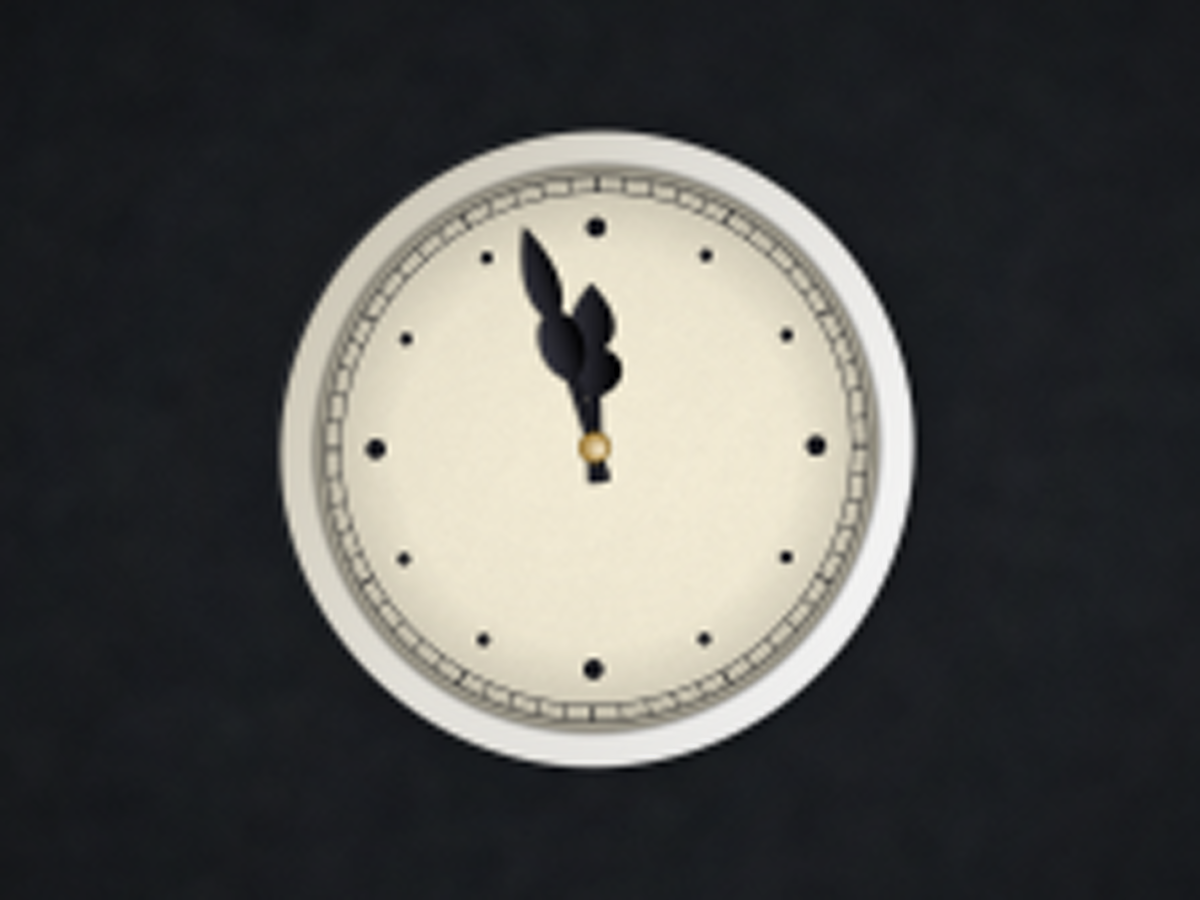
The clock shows {"hour": 11, "minute": 57}
